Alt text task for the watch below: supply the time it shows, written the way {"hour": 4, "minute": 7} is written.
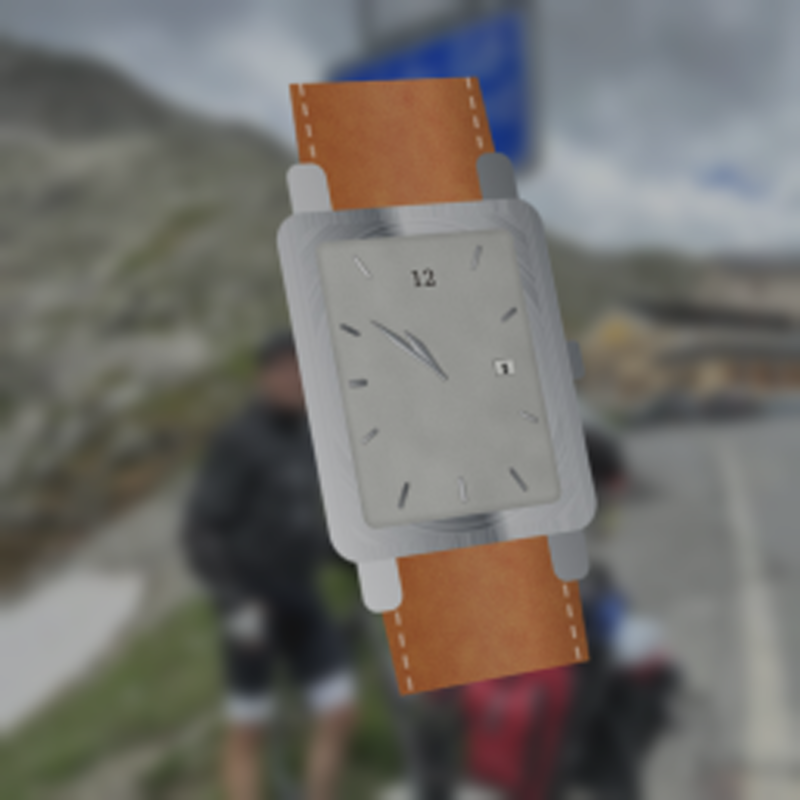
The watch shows {"hour": 10, "minute": 52}
